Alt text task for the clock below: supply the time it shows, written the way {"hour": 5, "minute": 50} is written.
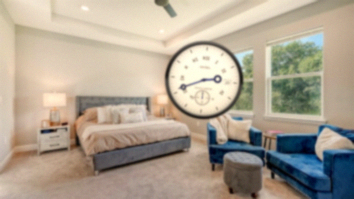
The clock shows {"hour": 2, "minute": 41}
